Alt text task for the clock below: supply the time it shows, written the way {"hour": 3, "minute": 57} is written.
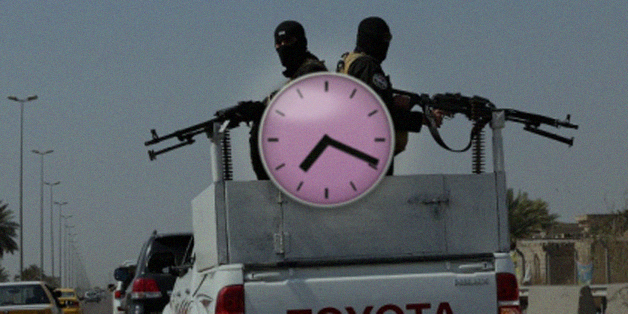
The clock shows {"hour": 7, "minute": 19}
